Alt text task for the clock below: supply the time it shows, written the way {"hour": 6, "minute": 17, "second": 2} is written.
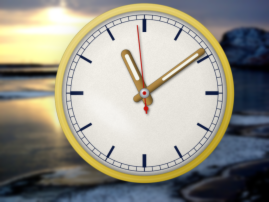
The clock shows {"hour": 11, "minute": 8, "second": 59}
